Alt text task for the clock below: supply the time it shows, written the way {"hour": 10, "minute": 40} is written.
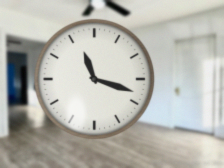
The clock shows {"hour": 11, "minute": 18}
